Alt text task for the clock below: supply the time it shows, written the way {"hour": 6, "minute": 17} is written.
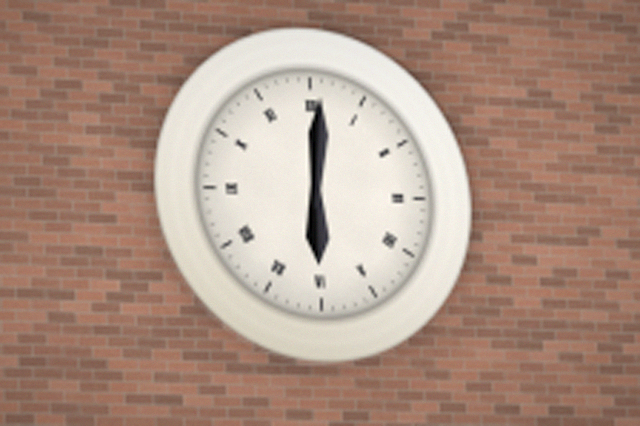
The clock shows {"hour": 6, "minute": 1}
